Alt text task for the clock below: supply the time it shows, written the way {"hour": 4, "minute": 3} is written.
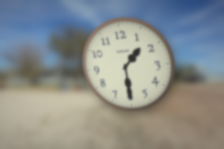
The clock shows {"hour": 1, "minute": 30}
